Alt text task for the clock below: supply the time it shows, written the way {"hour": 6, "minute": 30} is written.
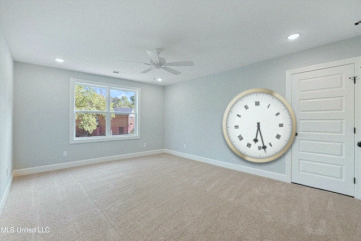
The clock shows {"hour": 6, "minute": 28}
